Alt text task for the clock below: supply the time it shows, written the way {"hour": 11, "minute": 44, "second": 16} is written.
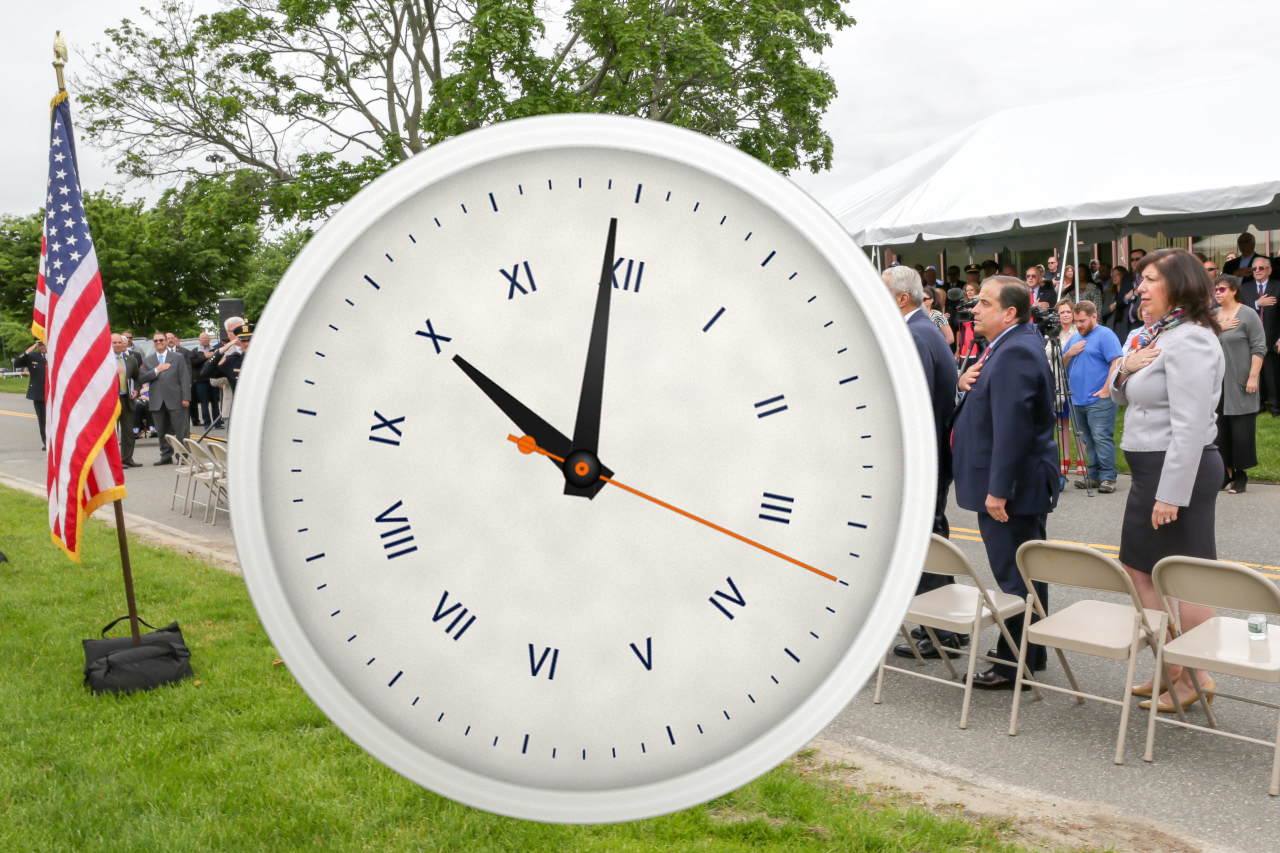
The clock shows {"hour": 9, "minute": 59, "second": 17}
